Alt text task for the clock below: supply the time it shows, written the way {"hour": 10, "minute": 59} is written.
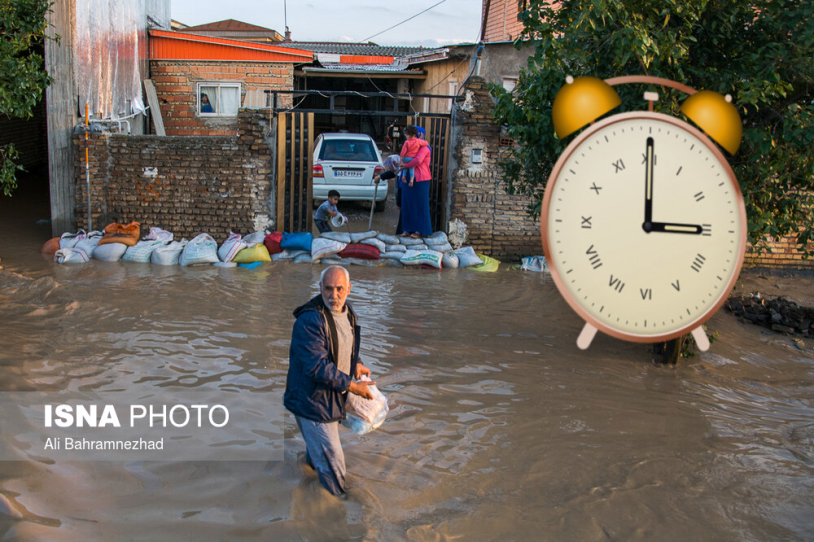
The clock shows {"hour": 3, "minute": 0}
